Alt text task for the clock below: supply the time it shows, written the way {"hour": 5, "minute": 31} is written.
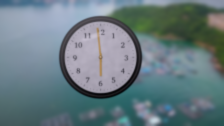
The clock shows {"hour": 5, "minute": 59}
